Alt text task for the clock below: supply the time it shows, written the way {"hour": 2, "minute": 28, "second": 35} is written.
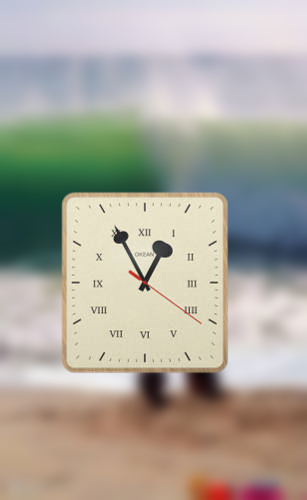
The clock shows {"hour": 12, "minute": 55, "second": 21}
